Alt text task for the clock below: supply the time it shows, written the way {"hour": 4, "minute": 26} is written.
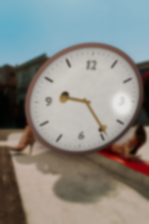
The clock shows {"hour": 9, "minute": 24}
